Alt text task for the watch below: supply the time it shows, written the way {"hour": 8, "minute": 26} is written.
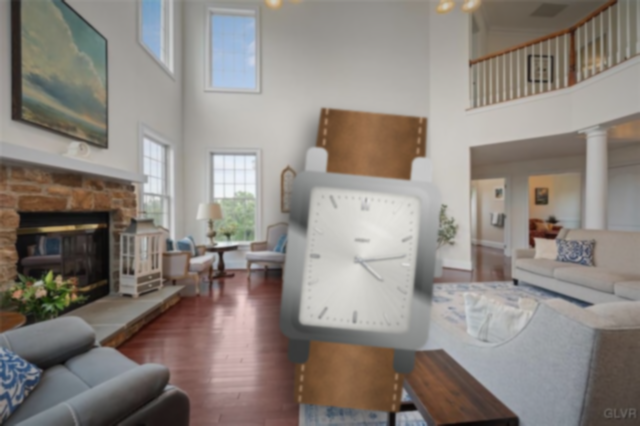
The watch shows {"hour": 4, "minute": 13}
